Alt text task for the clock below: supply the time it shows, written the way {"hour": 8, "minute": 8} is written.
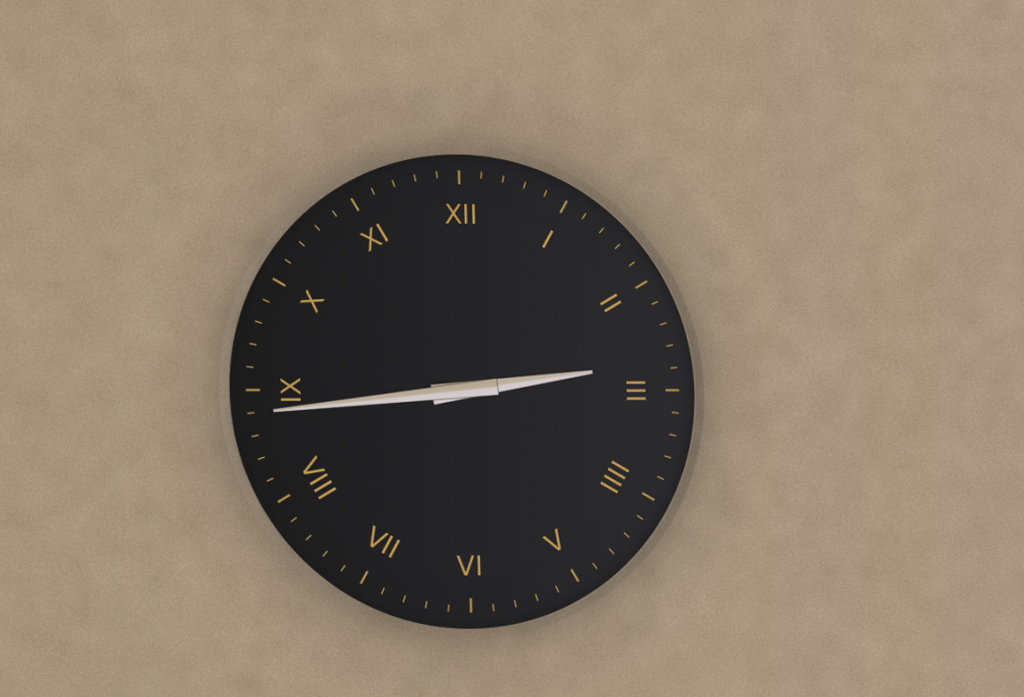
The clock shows {"hour": 2, "minute": 44}
